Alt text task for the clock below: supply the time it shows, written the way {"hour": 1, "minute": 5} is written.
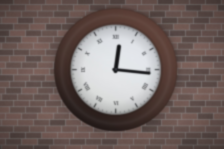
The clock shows {"hour": 12, "minute": 16}
